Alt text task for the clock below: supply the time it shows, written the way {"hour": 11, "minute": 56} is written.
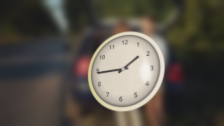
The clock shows {"hour": 1, "minute": 44}
